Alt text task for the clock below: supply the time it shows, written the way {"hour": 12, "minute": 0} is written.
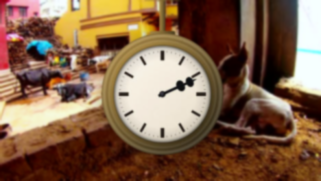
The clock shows {"hour": 2, "minute": 11}
